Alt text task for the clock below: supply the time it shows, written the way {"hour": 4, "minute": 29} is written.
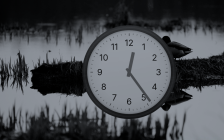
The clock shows {"hour": 12, "minute": 24}
